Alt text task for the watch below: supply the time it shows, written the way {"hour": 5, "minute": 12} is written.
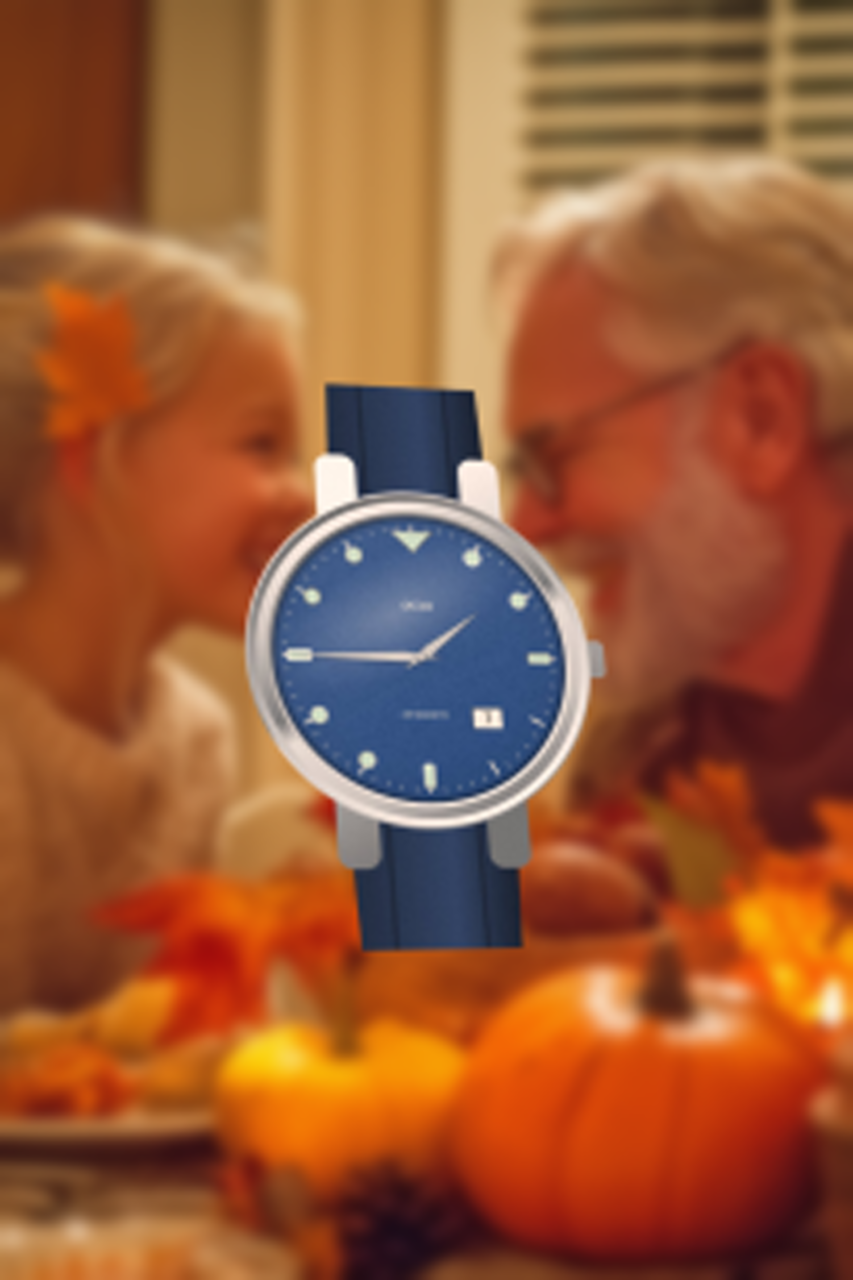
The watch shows {"hour": 1, "minute": 45}
